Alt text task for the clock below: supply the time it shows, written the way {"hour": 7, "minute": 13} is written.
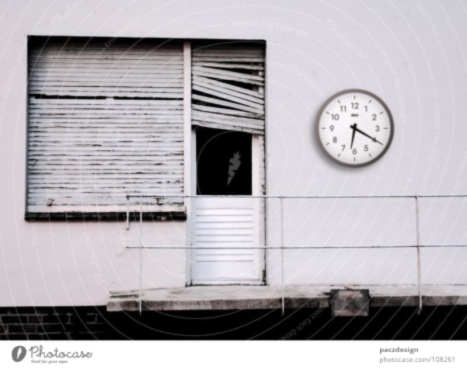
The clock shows {"hour": 6, "minute": 20}
